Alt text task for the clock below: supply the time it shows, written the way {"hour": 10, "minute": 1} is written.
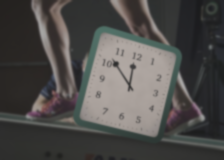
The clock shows {"hour": 11, "minute": 52}
